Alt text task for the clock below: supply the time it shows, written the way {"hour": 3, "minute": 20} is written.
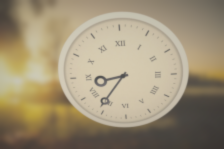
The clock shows {"hour": 8, "minute": 36}
